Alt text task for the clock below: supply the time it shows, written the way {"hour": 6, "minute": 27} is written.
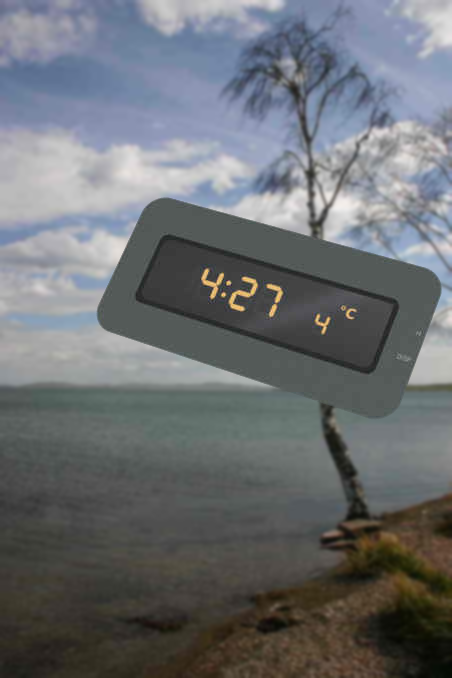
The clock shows {"hour": 4, "minute": 27}
